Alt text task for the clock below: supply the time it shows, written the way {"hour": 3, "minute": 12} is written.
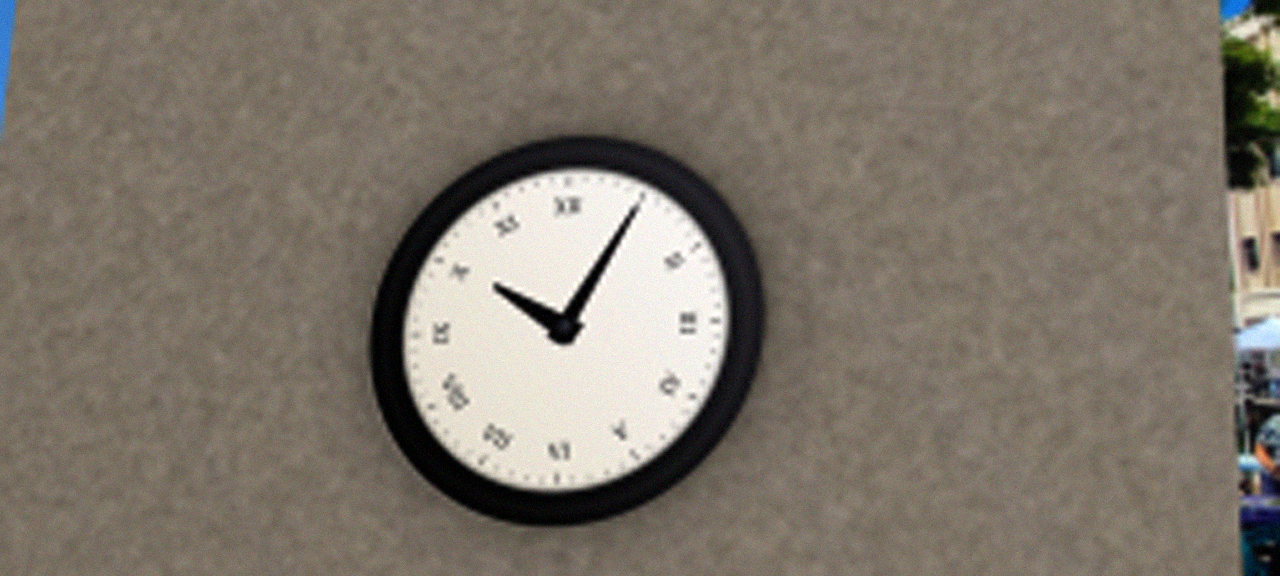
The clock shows {"hour": 10, "minute": 5}
